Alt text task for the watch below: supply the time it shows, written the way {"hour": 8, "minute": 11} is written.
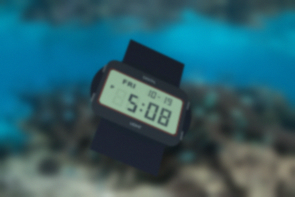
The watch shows {"hour": 5, "minute": 8}
